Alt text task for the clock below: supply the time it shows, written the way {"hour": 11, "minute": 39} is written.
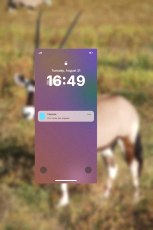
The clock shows {"hour": 16, "minute": 49}
